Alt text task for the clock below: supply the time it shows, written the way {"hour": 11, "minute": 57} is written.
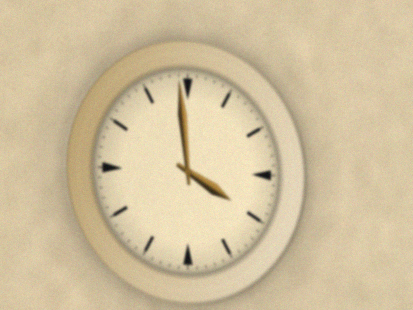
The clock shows {"hour": 3, "minute": 59}
